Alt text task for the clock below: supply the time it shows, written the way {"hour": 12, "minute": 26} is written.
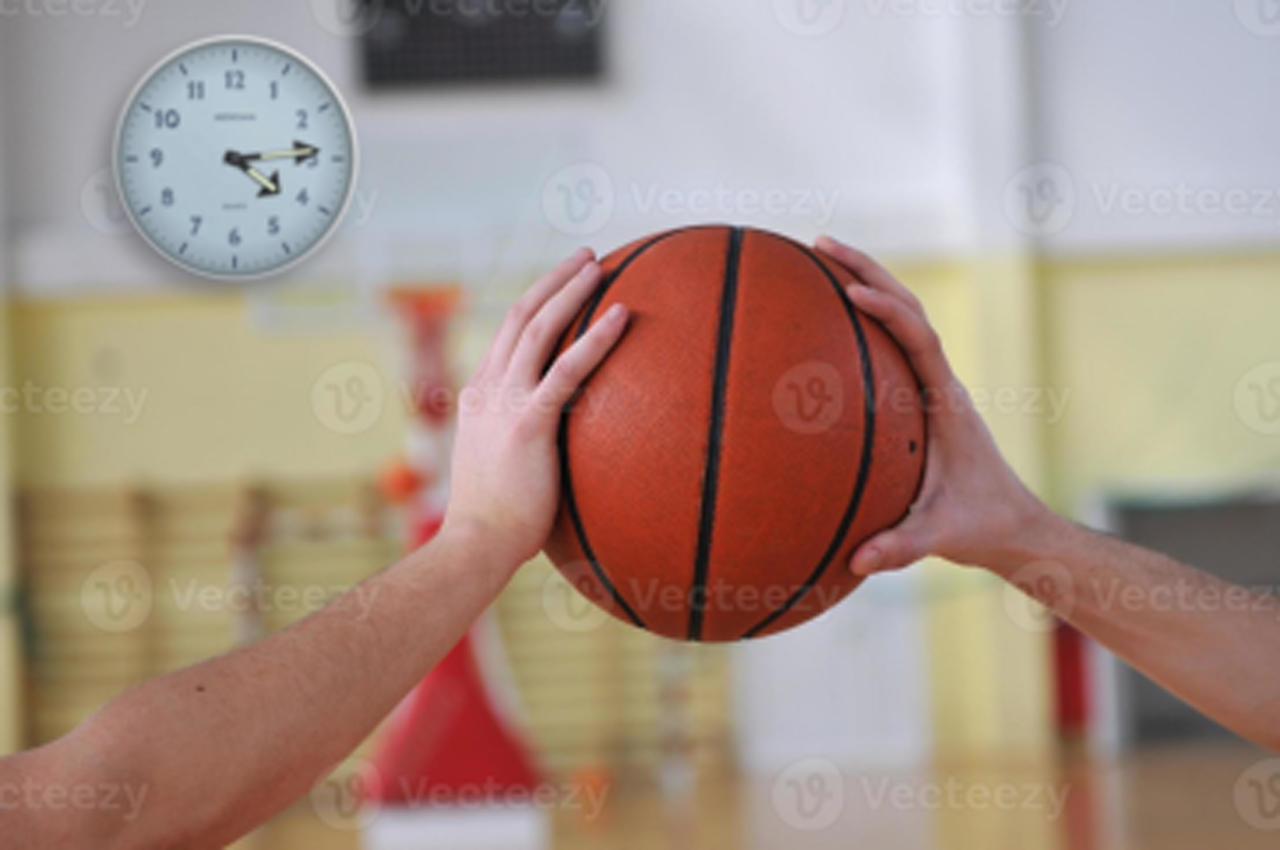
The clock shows {"hour": 4, "minute": 14}
